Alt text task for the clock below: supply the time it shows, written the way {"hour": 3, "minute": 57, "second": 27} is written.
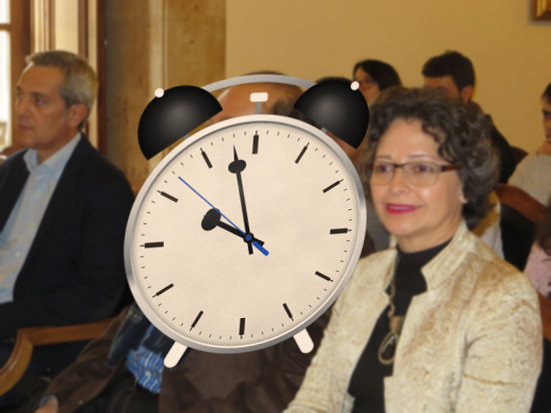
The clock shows {"hour": 9, "minute": 57, "second": 52}
